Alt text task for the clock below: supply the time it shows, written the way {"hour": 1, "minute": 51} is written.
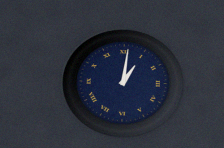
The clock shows {"hour": 1, "minute": 1}
